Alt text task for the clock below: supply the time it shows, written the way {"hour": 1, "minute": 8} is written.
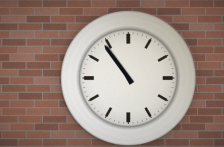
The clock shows {"hour": 10, "minute": 54}
